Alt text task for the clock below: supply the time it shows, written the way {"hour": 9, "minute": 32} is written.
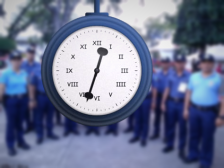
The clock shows {"hour": 12, "minute": 33}
